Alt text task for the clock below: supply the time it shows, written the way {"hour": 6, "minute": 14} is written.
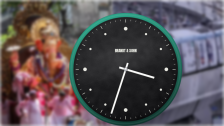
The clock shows {"hour": 3, "minute": 33}
